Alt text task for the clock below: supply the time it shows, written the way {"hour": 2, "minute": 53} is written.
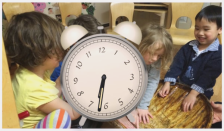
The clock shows {"hour": 6, "minute": 32}
